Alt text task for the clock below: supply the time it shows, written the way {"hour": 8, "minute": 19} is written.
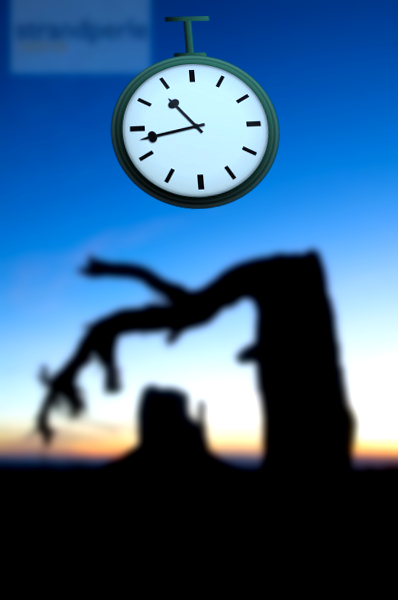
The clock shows {"hour": 10, "minute": 43}
